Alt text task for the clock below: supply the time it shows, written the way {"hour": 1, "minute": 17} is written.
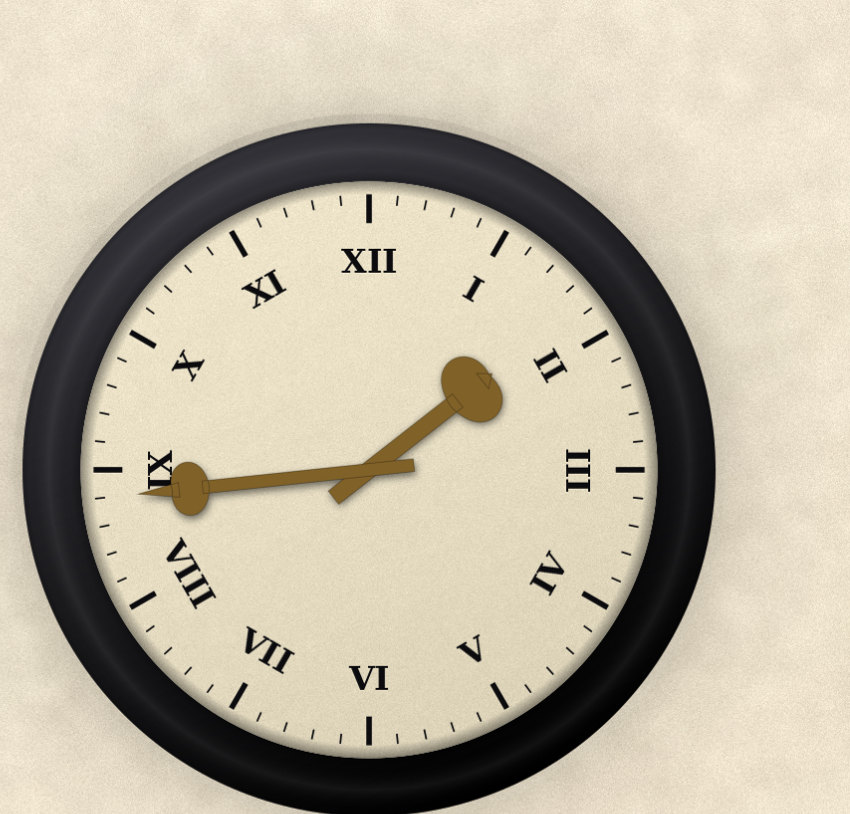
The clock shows {"hour": 1, "minute": 44}
